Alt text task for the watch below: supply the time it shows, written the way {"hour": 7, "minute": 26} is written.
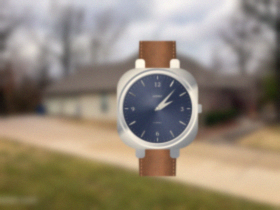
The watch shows {"hour": 2, "minute": 7}
